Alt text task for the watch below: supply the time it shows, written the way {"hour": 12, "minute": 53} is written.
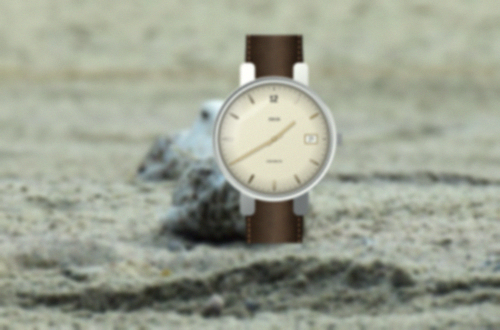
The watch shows {"hour": 1, "minute": 40}
